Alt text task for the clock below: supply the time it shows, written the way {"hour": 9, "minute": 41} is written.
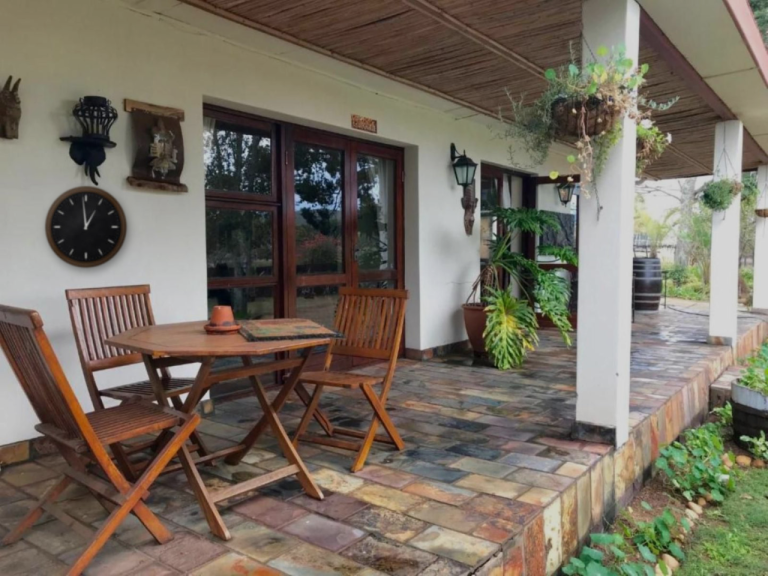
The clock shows {"hour": 12, "minute": 59}
